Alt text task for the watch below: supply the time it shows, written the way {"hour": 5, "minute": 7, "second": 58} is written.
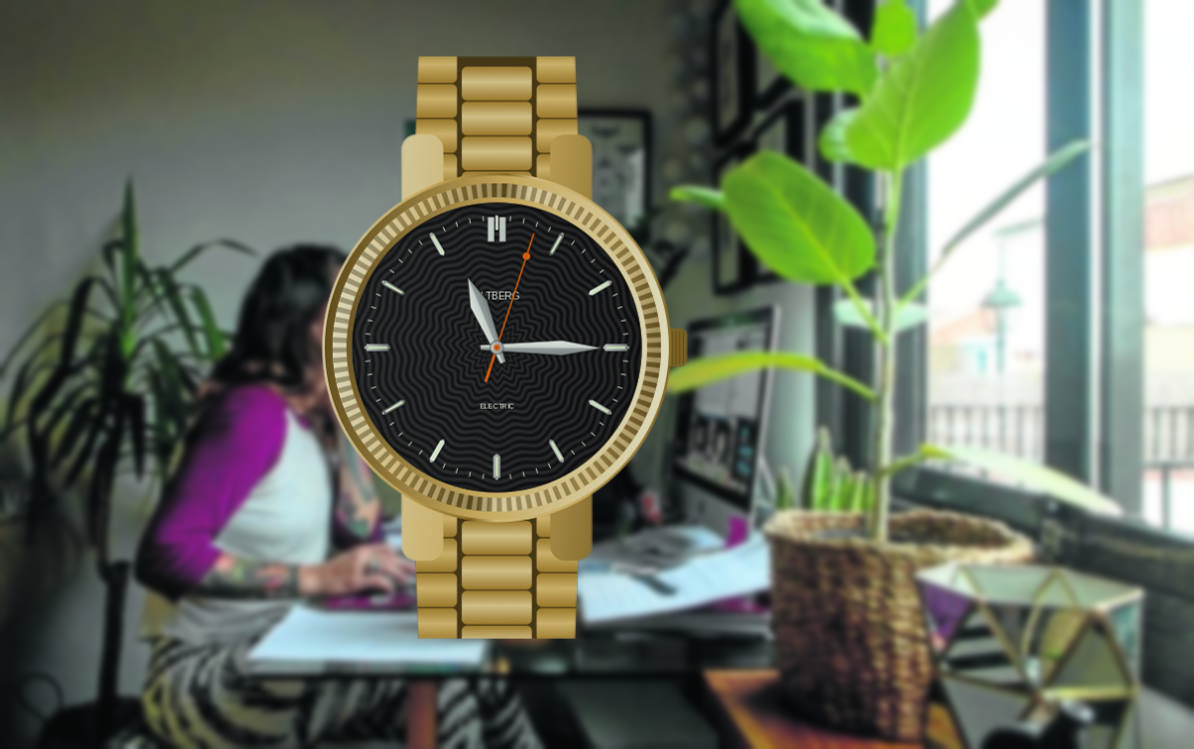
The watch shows {"hour": 11, "minute": 15, "second": 3}
